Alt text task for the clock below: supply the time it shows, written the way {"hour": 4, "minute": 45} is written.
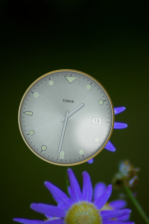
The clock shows {"hour": 1, "minute": 31}
